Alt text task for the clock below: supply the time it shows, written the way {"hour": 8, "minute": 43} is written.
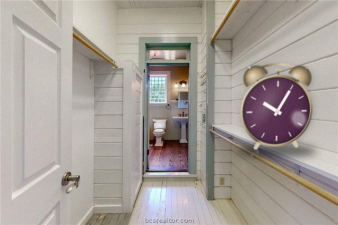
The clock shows {"hour": 10, "minute": 5}
